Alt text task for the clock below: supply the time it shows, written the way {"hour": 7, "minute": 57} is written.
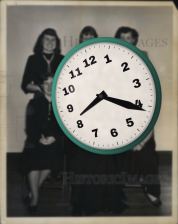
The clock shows {"hour": 8, "minute": 21}
